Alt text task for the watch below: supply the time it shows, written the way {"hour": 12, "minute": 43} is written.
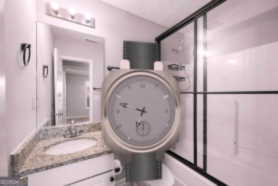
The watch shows {"hour": 6, "minute": 48}
